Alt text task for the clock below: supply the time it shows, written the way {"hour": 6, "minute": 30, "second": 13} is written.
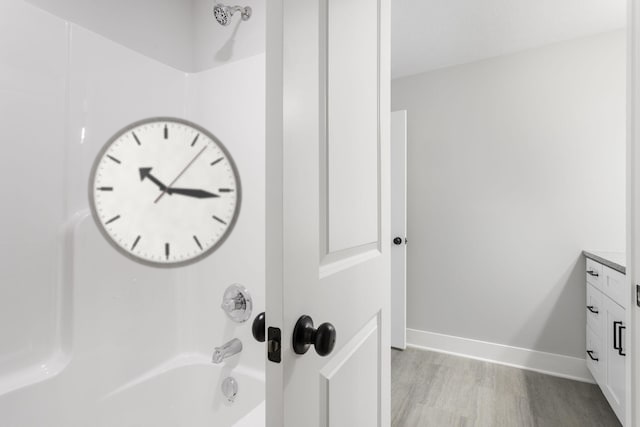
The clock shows {"hour": 10, "minute": 16, "second": 7}
